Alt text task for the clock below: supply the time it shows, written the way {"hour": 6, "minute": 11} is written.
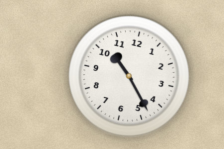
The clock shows {"hour": 10, "minute": 23}
